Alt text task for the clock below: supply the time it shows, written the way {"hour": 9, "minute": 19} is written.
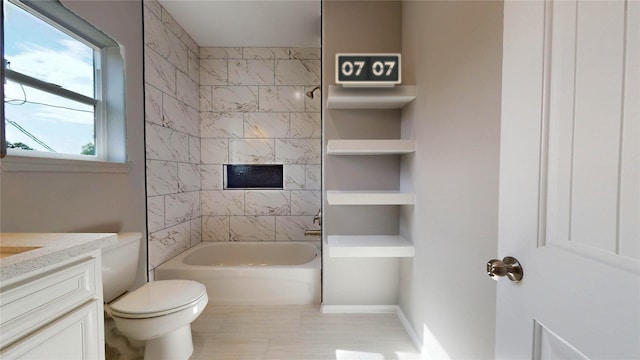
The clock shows {"hour": 7, "minute": 7}
